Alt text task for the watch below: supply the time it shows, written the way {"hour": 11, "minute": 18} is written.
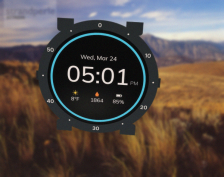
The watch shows {"hour": 5, "minute": 1}
